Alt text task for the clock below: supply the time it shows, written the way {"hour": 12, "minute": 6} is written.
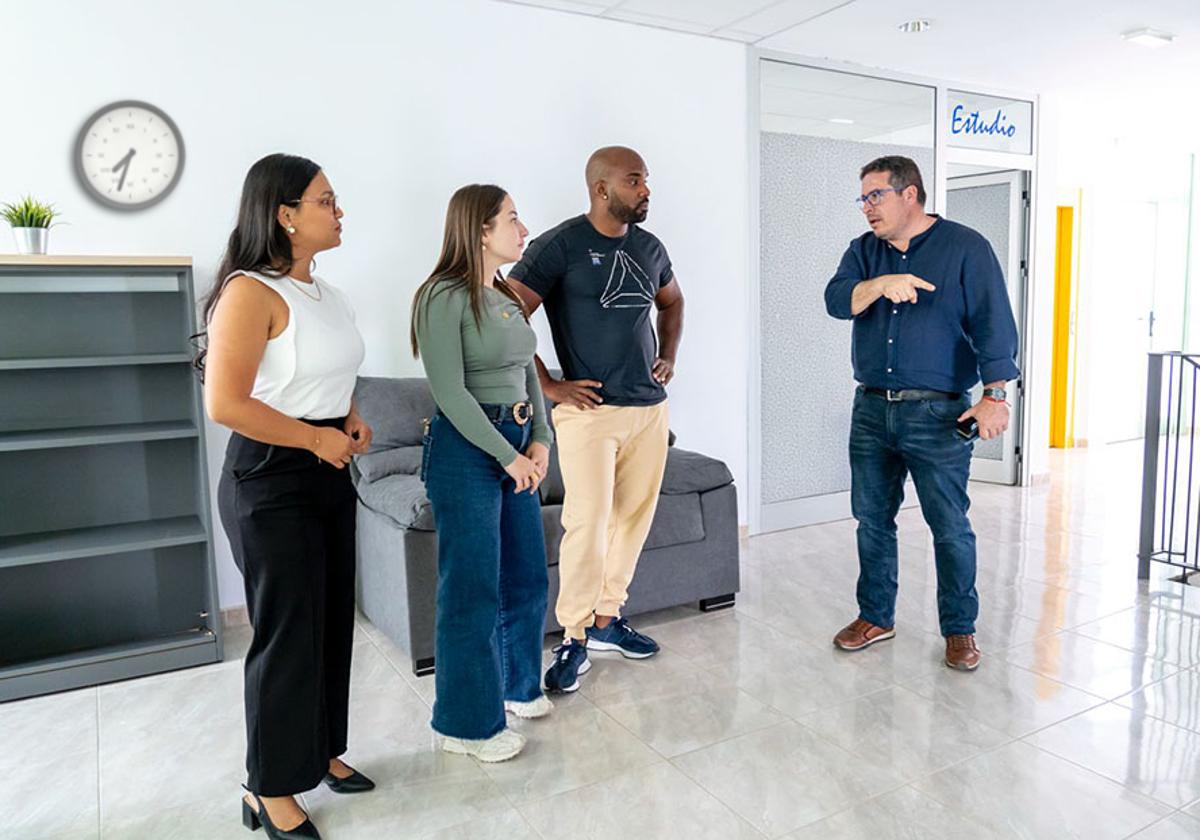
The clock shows {"hour": 7, "minute": 33}
